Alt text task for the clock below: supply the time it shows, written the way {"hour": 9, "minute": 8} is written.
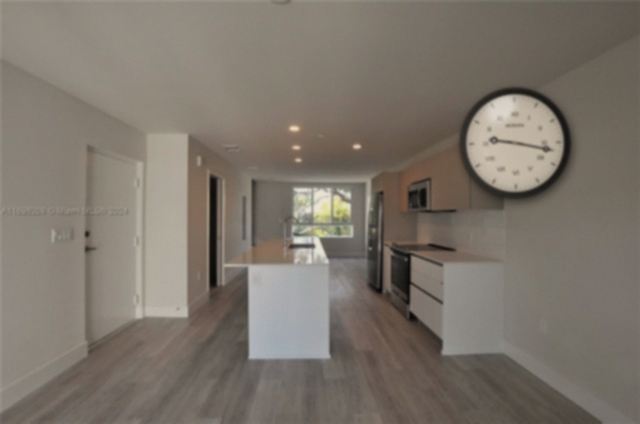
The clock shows {"hour": 9, "minute": 17}
